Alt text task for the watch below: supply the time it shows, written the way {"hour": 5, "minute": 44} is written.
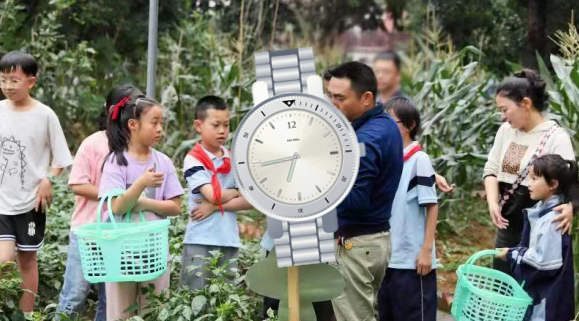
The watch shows {"hour": 6, "minute": 44}
